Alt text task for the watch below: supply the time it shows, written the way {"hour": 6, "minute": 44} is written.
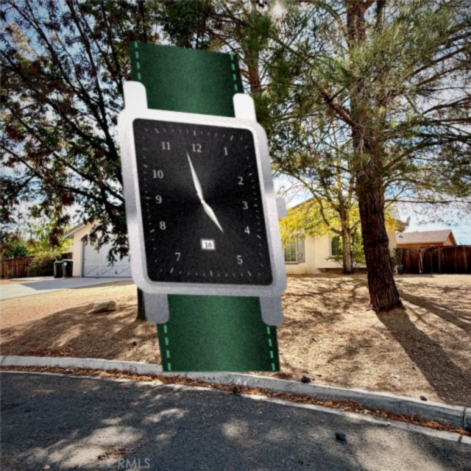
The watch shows {"hour": 4, "minute": 58}
